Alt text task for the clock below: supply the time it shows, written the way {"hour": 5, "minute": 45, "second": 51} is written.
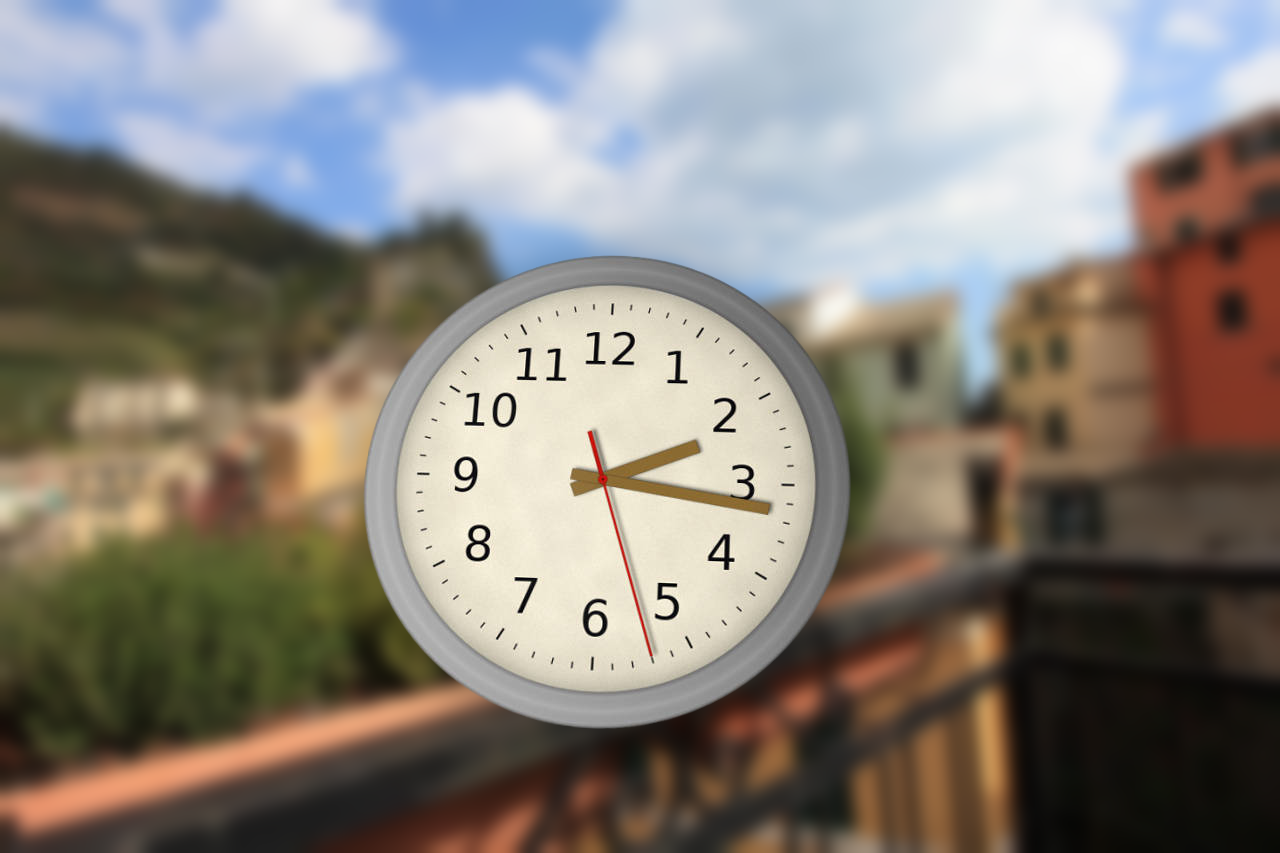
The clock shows {"hour": 2, "minute": 16, "second": 27}
